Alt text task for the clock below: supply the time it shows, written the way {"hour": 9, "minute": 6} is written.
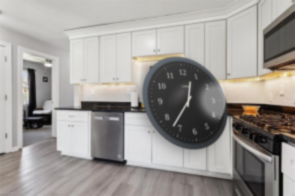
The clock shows {"hour": 12, "minute": 37}
